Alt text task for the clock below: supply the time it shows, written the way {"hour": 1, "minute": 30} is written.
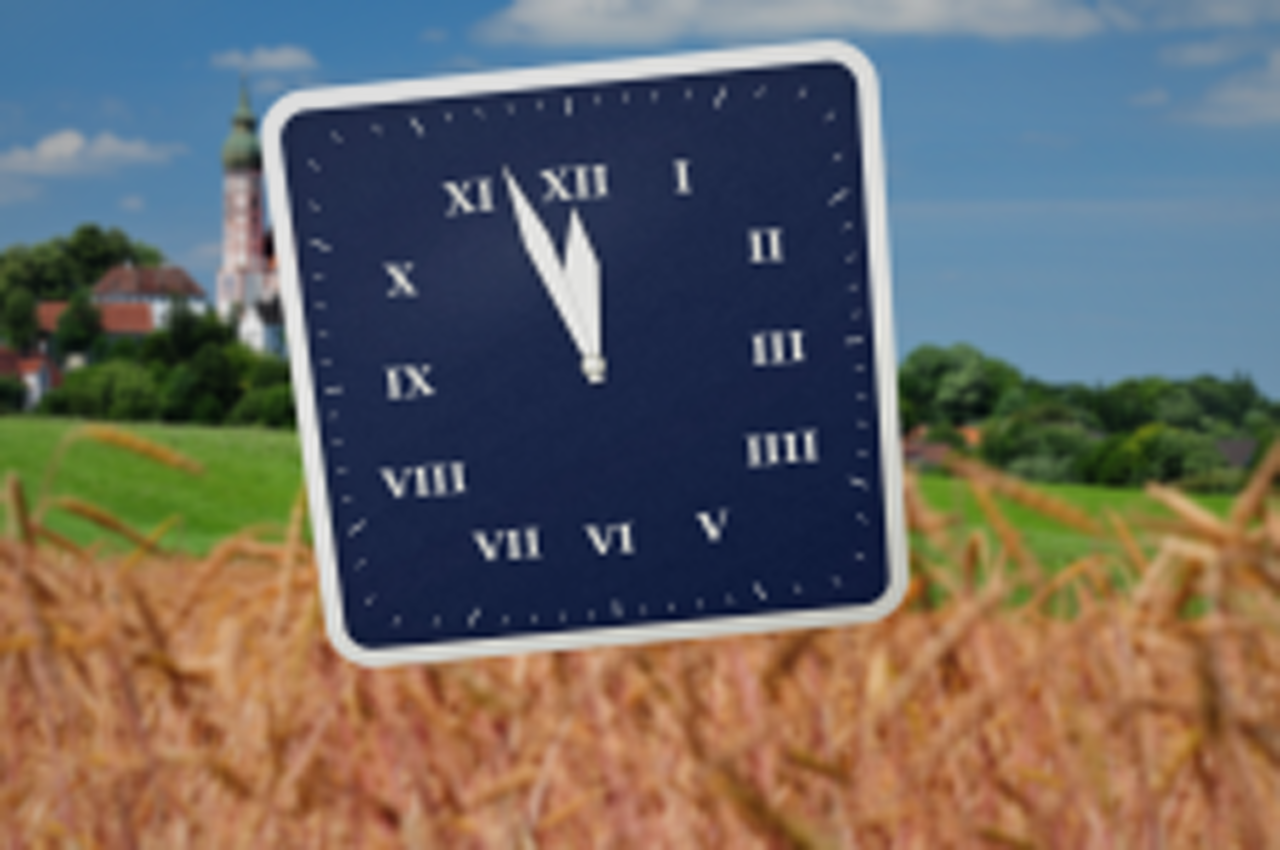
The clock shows {"hour": 11, "minute": 57}
